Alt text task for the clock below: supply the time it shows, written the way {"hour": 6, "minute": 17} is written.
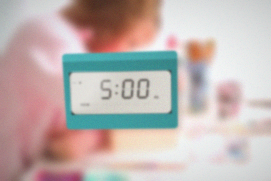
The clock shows {"hour": 5, "minute": 0}
